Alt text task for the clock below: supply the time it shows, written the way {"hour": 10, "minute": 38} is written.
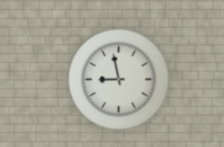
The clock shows {"hour": 8, "minute": 58}
